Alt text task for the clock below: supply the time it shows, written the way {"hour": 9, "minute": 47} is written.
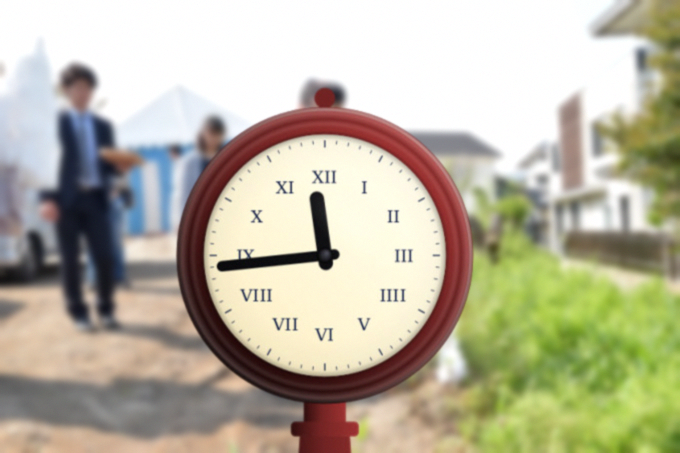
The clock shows {"hour": 11, "minute": 44}
